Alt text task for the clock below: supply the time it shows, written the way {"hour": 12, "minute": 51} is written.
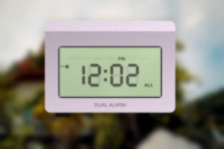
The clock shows {"hour": 12, "minute": 2}
